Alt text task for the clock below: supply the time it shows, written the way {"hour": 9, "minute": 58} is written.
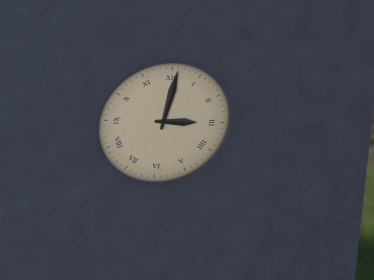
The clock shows {"hour": 3, "minute": 1}
